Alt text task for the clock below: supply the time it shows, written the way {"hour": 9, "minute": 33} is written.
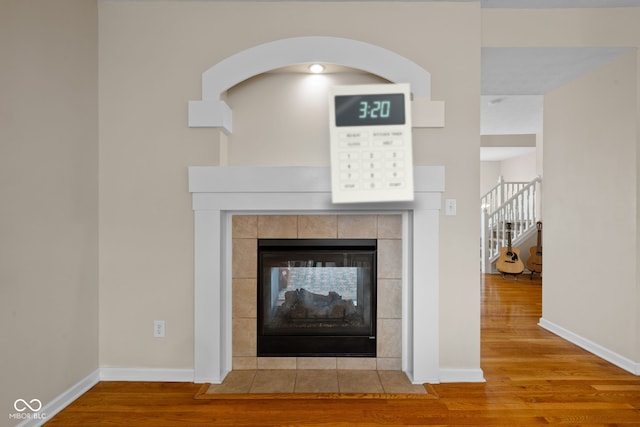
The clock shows {"hour": 3, "minute": 20}
